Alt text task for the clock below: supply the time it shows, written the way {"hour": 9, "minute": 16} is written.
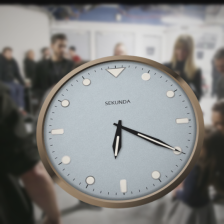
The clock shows {"hour": 6, "minute": 20}
